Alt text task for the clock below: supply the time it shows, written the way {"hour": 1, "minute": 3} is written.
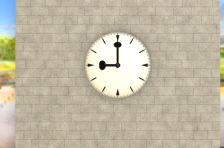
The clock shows {"hour": 9, "minute": 0}
